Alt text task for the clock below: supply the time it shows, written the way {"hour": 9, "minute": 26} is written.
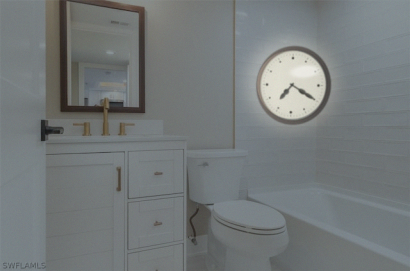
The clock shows {"hour": 7, "minute": 20}
